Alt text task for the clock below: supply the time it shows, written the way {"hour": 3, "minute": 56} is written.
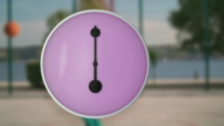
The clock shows {"hour": 6, "minute": 0}
